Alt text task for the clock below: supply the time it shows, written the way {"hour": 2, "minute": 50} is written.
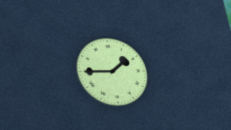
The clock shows {"hour": 1, "minute": 45}
